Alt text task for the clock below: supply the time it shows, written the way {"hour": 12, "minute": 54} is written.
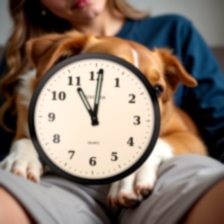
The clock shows {"hour": 11, "minute": 1}
